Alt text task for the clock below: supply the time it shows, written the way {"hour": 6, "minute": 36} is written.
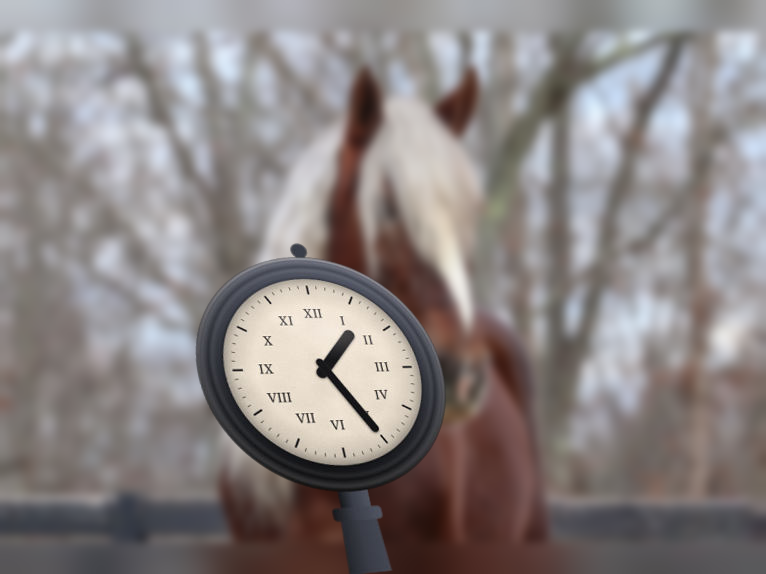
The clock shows {"hour": 1, "minute": 25}
